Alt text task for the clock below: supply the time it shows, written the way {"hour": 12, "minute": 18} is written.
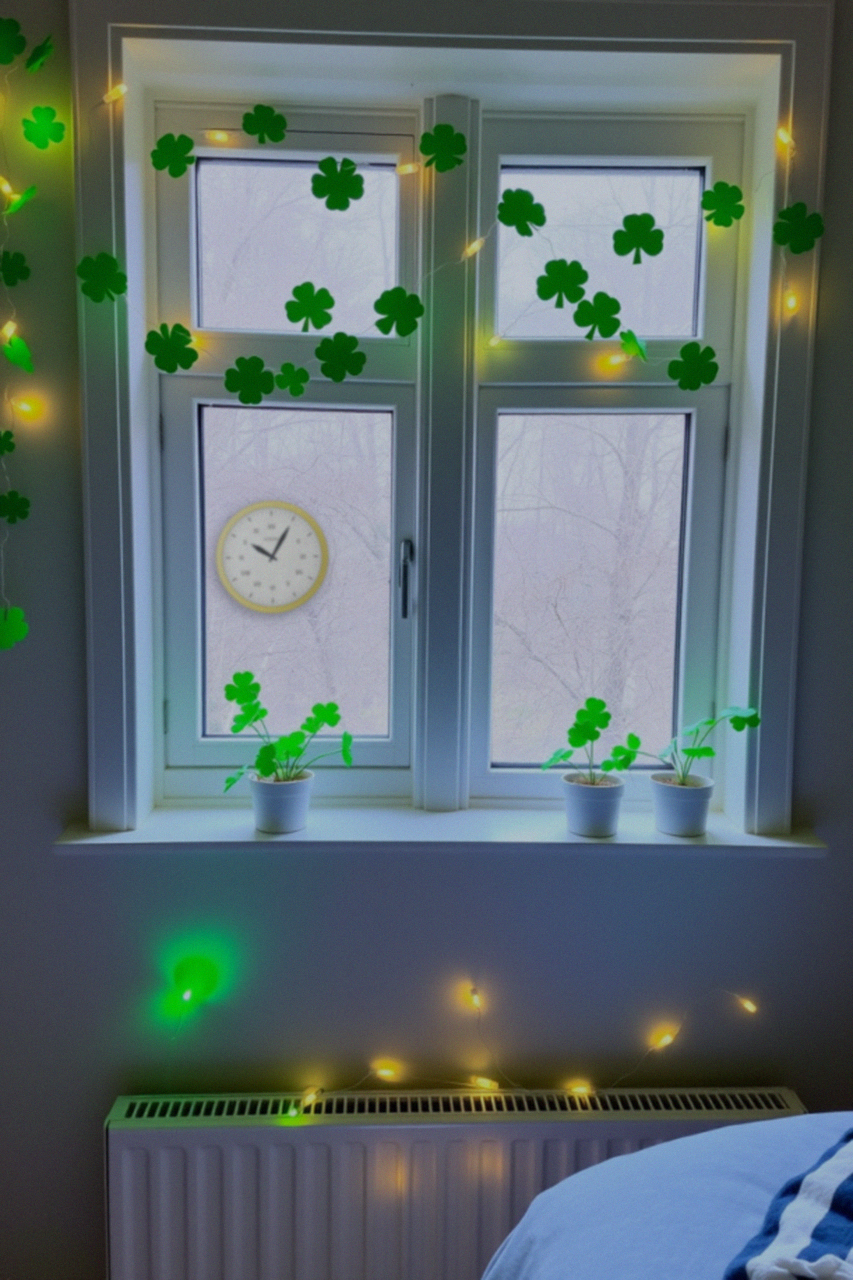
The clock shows {"hour": 10, "minute": 5}
